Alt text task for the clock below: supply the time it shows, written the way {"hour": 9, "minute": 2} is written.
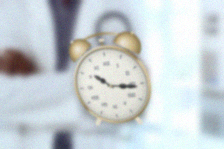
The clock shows {"hour": 10, "minute": 16}
